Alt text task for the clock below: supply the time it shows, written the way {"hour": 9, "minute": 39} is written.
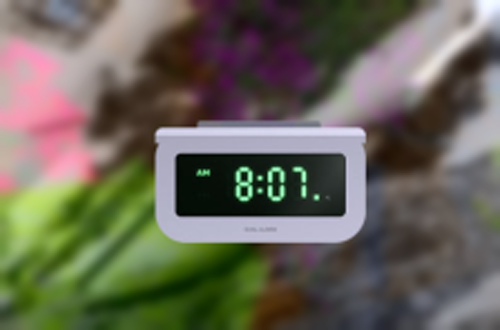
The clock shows {"hour": 8, "minute": 7}
